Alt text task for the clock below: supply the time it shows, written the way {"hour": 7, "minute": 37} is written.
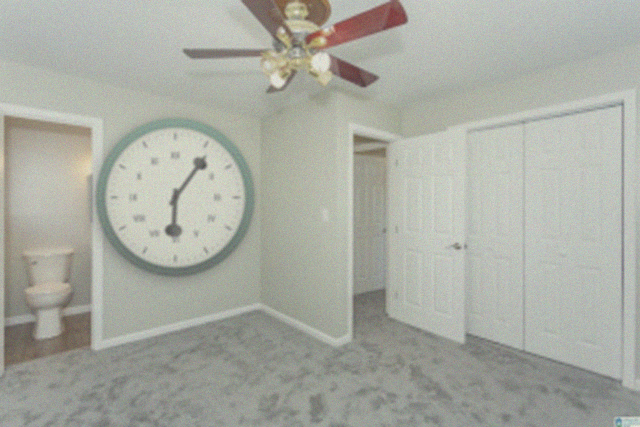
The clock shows {"hour": 6, "minute": 6}
